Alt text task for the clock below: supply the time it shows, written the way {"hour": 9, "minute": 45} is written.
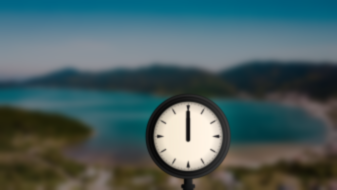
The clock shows {"hour": 12, "minute": 0}
